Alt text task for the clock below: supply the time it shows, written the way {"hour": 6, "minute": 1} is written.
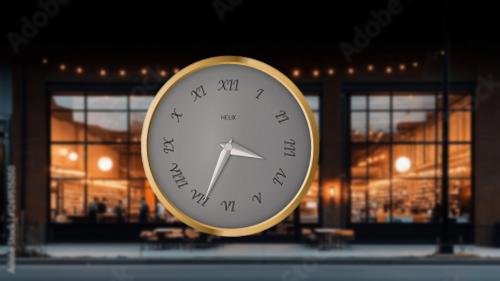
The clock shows {"hour": 3, "minute": 34}
